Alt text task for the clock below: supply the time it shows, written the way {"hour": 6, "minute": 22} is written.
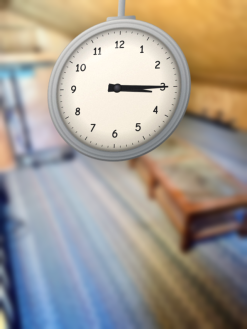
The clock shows {"hour": 3, "minute": 15}
